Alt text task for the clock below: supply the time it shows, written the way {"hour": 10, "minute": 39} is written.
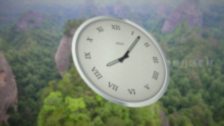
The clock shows {"hour": 8, "minute": 7}
